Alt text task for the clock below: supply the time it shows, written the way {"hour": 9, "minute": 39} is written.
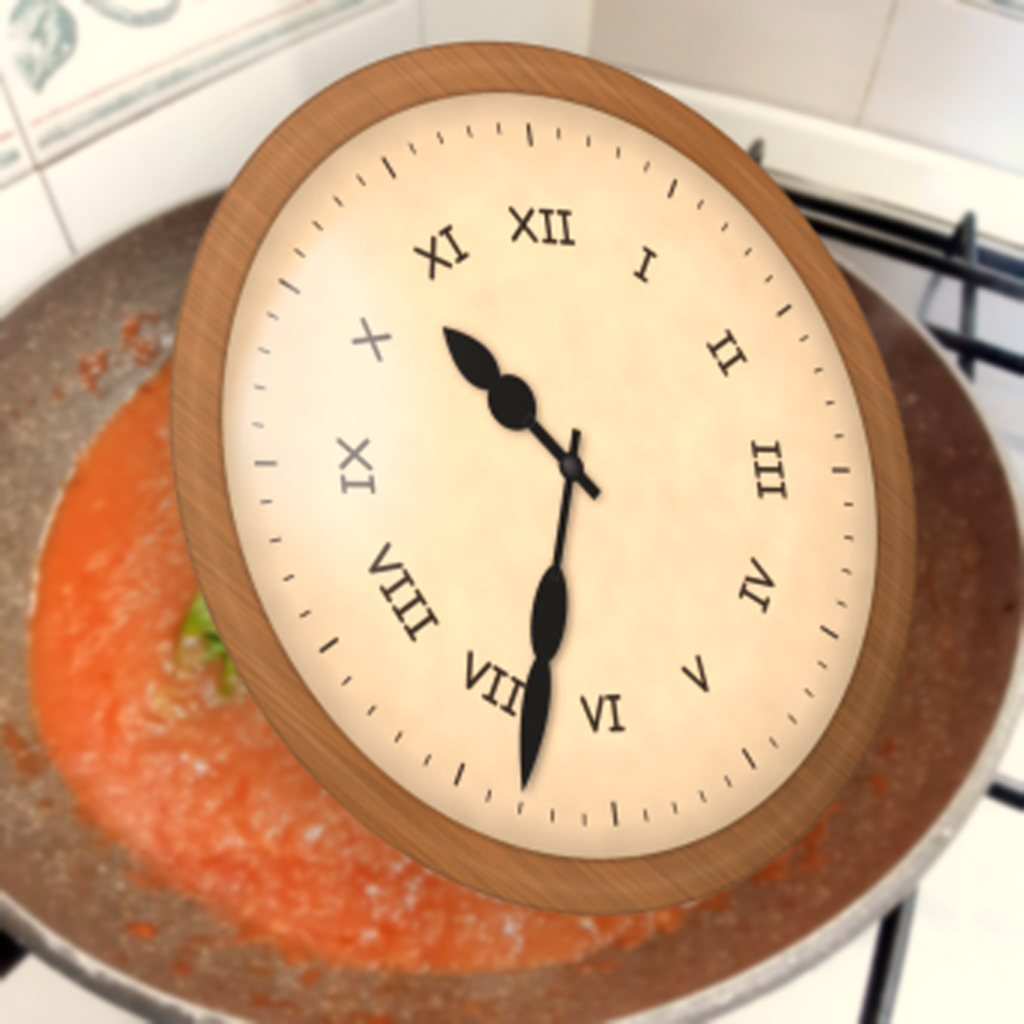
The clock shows {"hour": 10, "minute": 33}
